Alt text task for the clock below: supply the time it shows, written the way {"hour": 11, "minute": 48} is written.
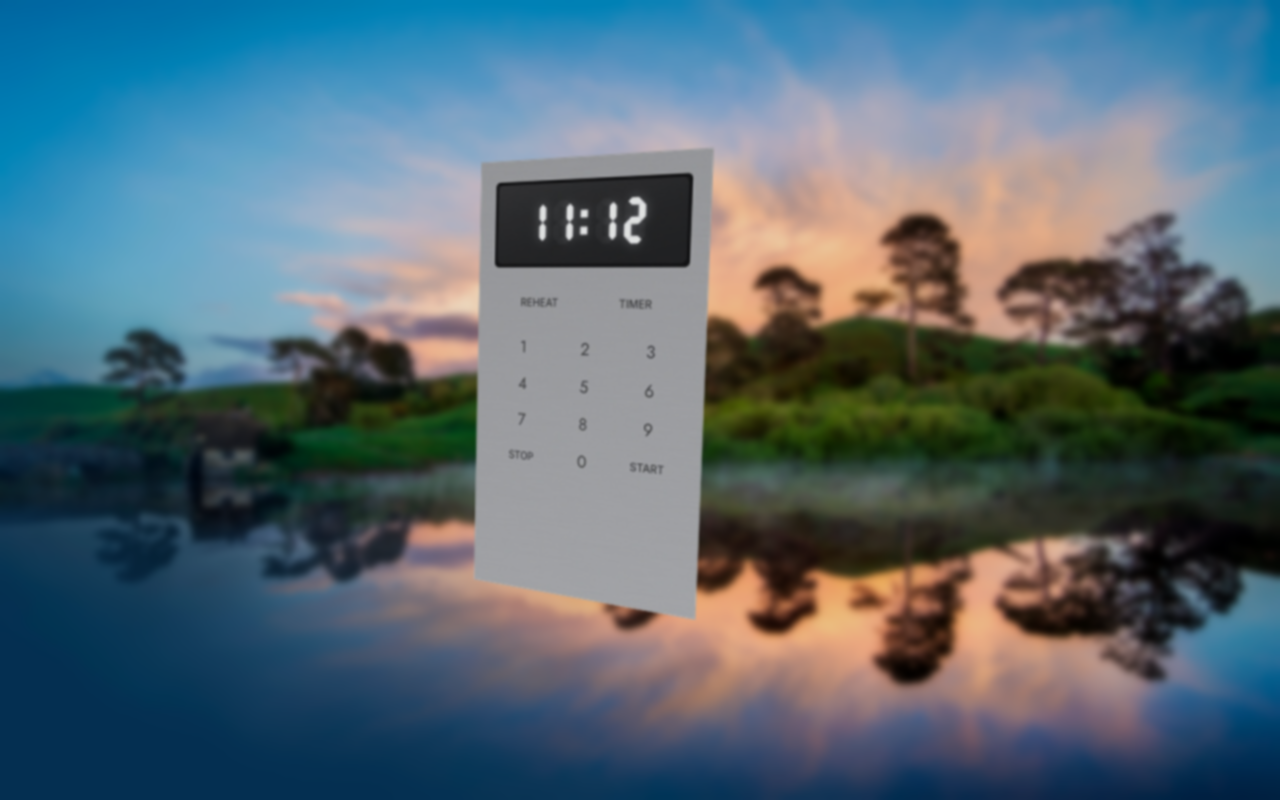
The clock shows {"hour": 11, "minute": 12}
